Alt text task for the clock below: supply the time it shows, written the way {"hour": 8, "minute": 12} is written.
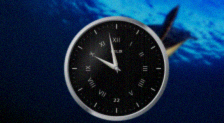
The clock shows {"hour": 9, "minute": 58}
